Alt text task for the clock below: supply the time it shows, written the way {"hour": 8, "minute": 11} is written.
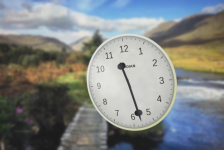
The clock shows {"hour": 11, "minute": 28}
